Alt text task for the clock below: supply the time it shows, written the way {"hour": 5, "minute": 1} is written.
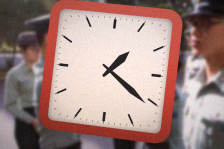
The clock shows {"hour": 1, "minute": 21}
